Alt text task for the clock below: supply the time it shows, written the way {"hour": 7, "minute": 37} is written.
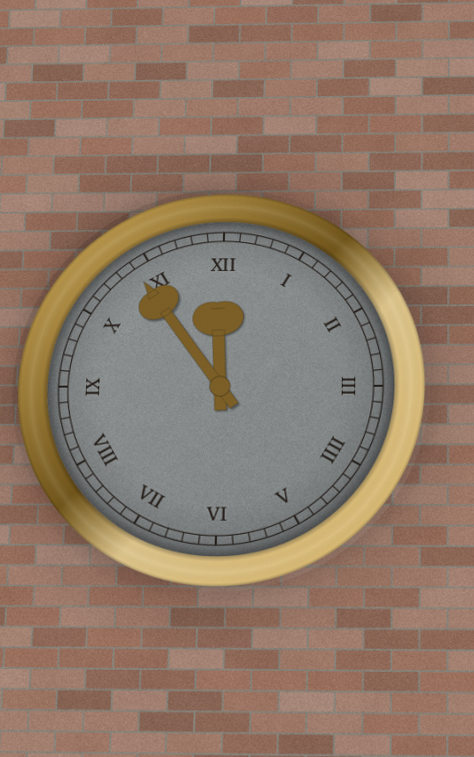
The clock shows {"hour": 11, "minute": 54}
